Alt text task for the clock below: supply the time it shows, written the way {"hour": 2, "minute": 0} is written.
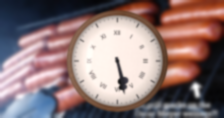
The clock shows {"hour": 5, "minute": 28}
